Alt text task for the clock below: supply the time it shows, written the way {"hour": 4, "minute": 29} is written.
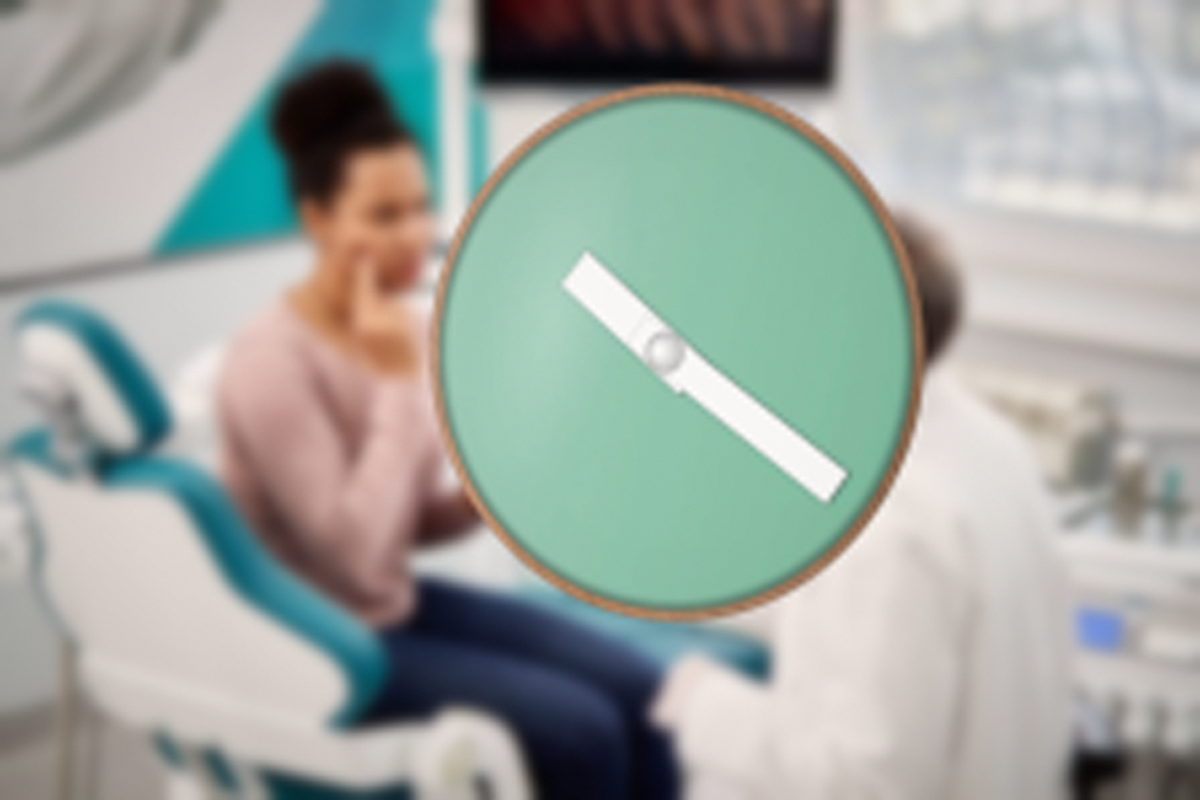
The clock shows {"hour": 10, "minute": 21}
